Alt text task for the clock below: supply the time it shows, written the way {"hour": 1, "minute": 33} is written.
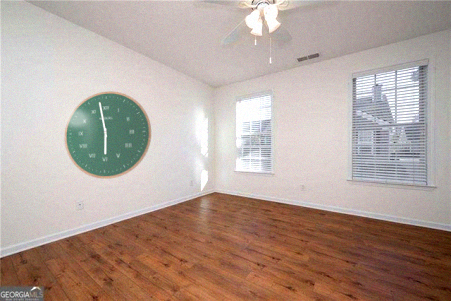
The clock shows {"hour": 5, "minute": 58}
